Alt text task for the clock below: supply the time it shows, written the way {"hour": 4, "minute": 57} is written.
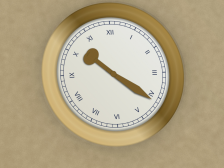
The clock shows {"hour": 10, "minute": 21}
